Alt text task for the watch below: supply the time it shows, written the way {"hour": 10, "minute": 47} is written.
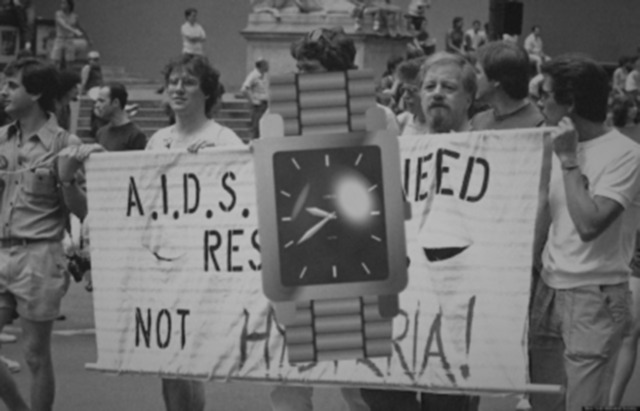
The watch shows {"hour": 9, "minute": 39}
